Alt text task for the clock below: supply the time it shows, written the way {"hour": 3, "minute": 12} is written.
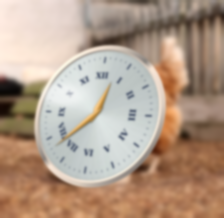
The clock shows {"hour": 12, "minute": 38}
